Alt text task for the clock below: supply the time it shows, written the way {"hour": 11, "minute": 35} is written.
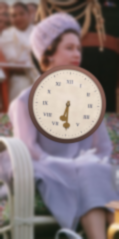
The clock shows {"hour": 6, "minute": 30}
